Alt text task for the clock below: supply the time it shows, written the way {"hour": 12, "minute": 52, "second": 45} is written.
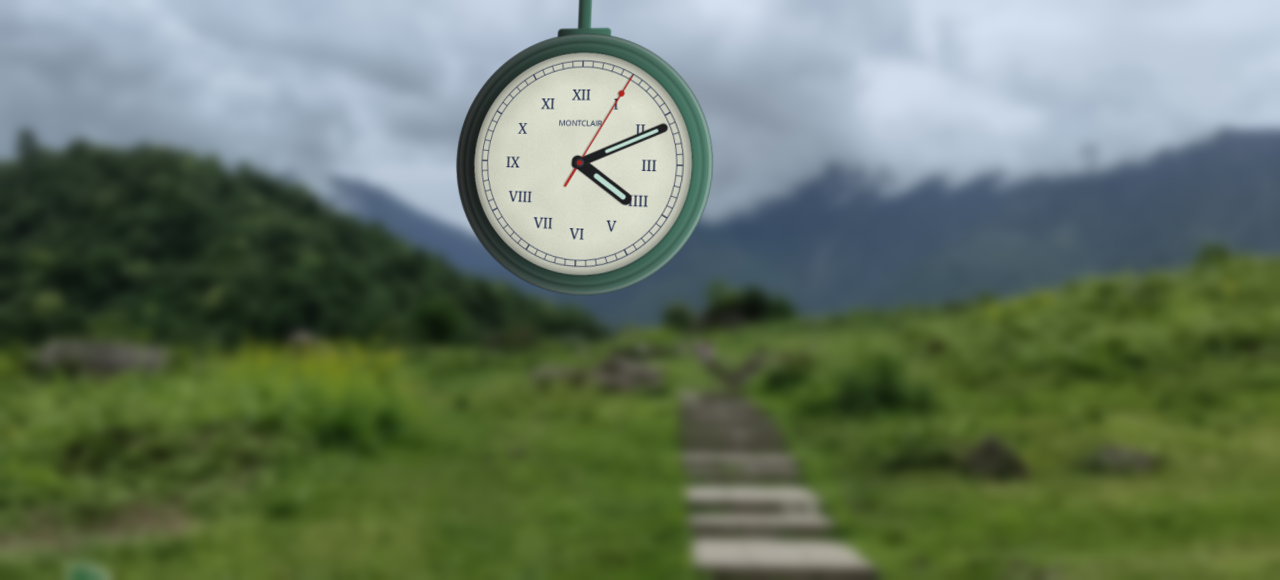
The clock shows {"hour": 4, "minute": 11, "second": 5}
